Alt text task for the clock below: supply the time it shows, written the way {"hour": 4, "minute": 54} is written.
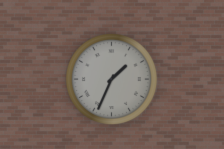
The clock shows {"hour": 1, "minute": 34}
